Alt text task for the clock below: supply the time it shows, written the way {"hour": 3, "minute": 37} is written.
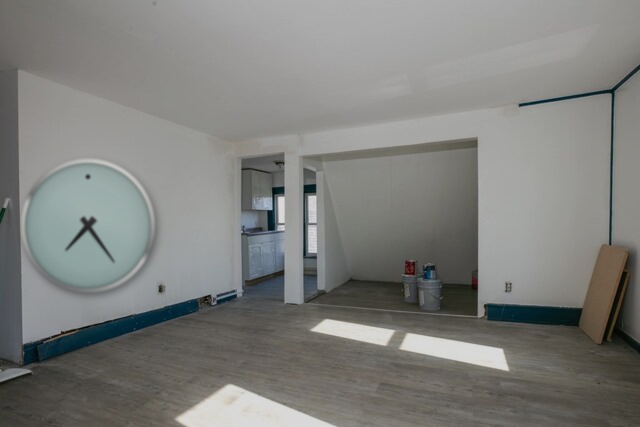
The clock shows {"hour": 7, "minute": 24}
